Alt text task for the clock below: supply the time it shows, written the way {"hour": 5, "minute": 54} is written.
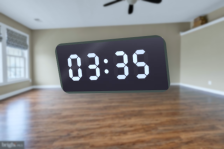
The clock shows {"hour": 3, "minute": 35}
